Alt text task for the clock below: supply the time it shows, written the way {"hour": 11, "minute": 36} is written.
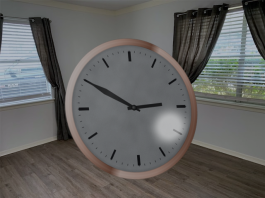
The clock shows {"hour": 2, "minute": 50}
